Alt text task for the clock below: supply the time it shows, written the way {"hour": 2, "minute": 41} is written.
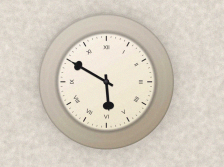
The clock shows {"hour": 5, "minute": 50}
